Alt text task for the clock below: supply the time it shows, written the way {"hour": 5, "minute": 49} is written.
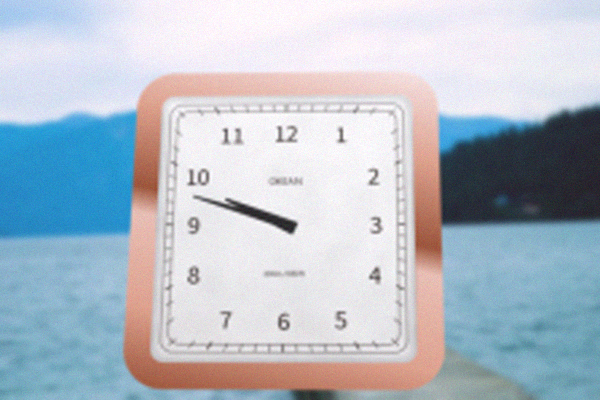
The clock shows {"hour": 9, "minute": 48}
